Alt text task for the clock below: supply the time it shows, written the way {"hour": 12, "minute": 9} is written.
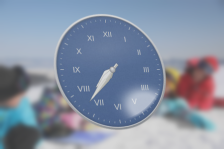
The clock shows {"hour": 7, "minute": 37}
